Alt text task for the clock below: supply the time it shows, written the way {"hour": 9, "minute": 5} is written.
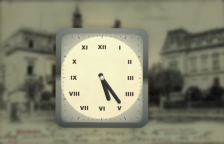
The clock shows {"hour": 5, "minute": 24}
